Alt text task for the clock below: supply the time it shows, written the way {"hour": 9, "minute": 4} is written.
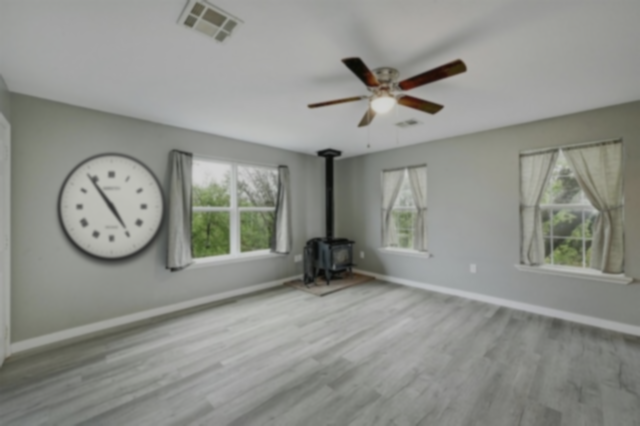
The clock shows {"hour": 4, "minute": 54}
